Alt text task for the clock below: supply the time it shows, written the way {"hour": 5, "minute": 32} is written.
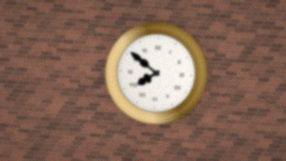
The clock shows {"hour": 7, "minute": 51}
